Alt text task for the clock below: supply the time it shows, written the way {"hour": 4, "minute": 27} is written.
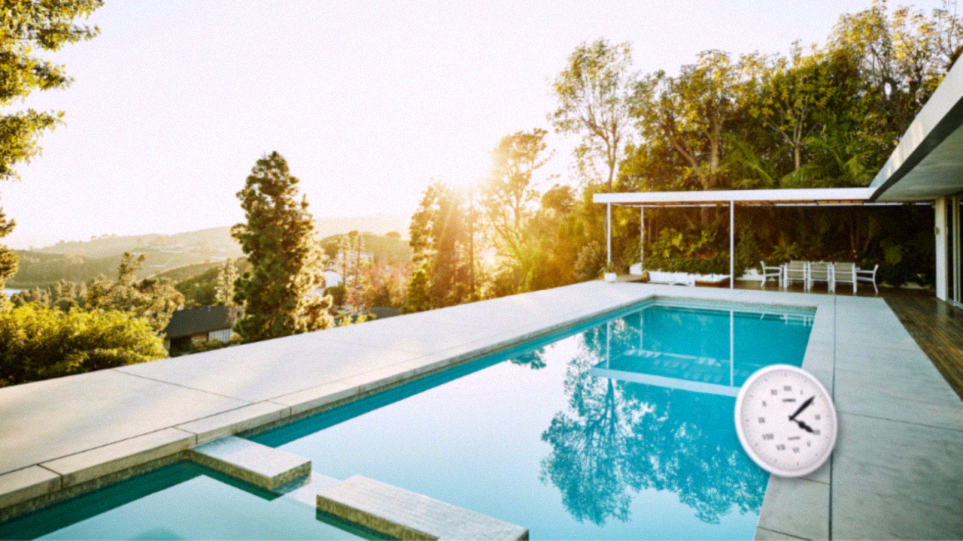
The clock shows {"hour": 4, "minute": 9}
